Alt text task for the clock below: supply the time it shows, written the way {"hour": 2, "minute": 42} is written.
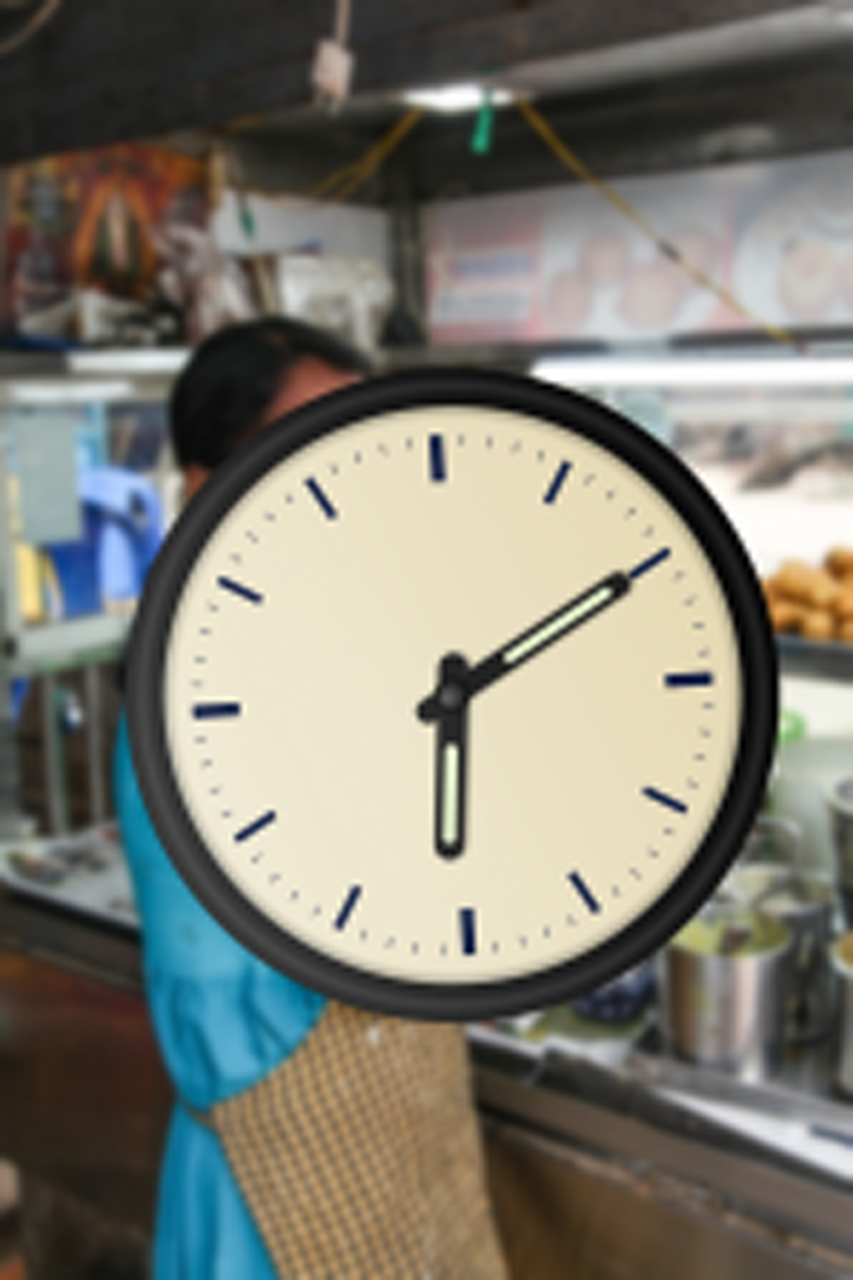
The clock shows {"hour": 6, "minute": 10}
